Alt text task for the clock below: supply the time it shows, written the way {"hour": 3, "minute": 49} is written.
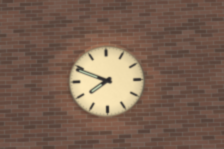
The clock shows {"hour": 7, "minute": 49}
